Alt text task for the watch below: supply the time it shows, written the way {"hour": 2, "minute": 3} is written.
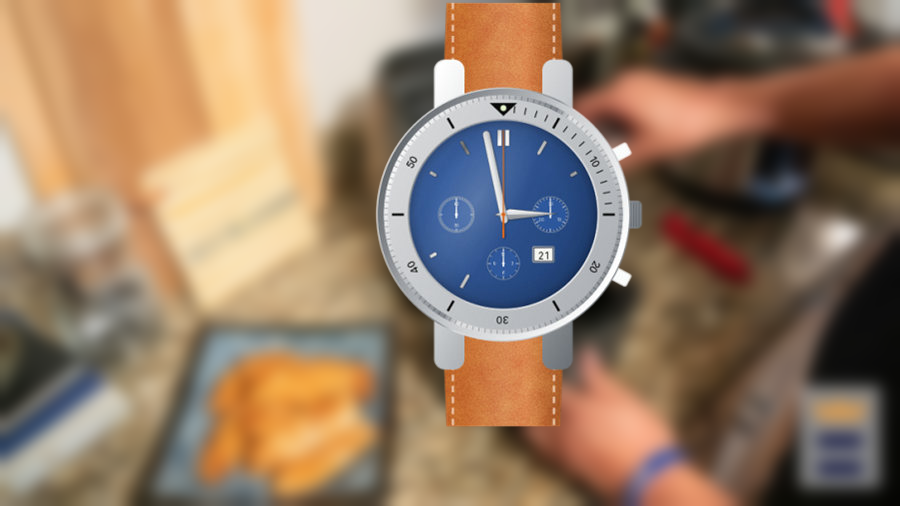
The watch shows {"hour": 2, "minute": 58}
